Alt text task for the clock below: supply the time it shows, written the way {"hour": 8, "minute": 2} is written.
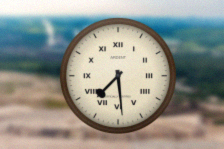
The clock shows {"hour": 7, "minute": 29}
